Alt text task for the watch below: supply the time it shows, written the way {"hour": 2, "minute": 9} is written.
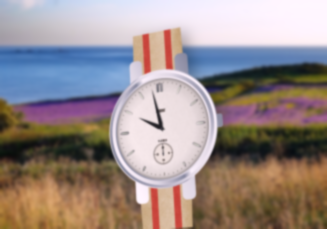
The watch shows {"hour": 9, "minute": 58}
